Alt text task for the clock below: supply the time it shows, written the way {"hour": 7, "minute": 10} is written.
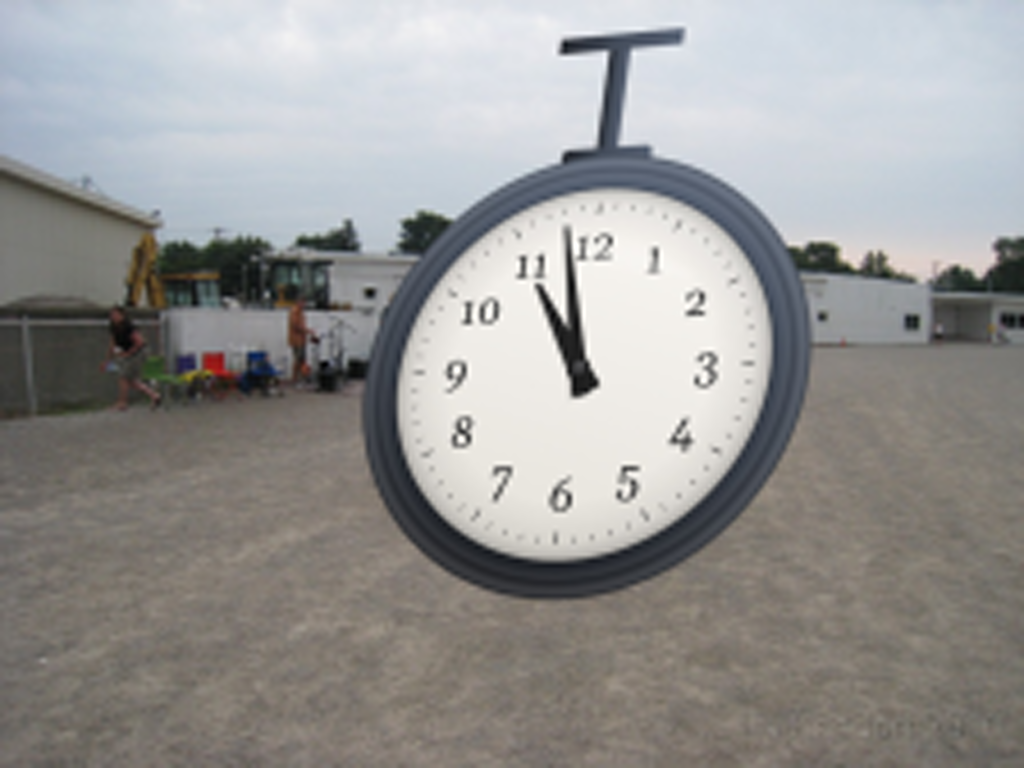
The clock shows {"hour": 10, "minute": 58}
